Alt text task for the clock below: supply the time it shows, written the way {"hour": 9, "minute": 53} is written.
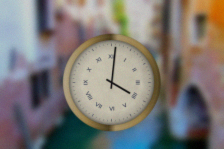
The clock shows {"hour": 4, "minute": 1}
